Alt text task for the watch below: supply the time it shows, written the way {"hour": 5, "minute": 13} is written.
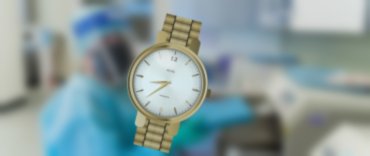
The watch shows {"hour": 8, "minute": 37}
